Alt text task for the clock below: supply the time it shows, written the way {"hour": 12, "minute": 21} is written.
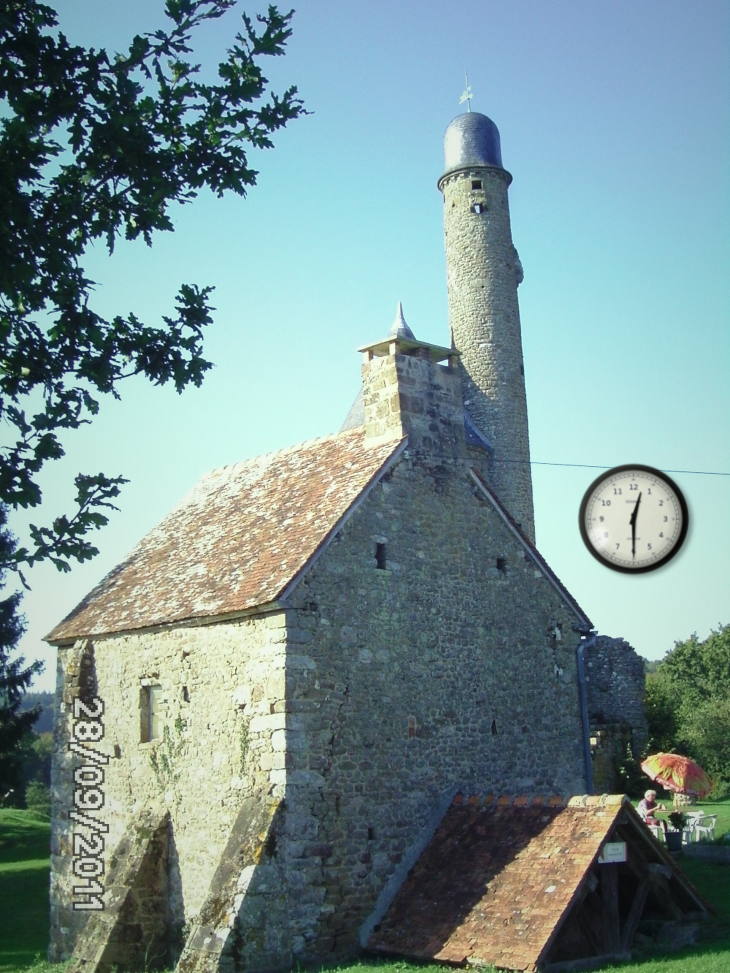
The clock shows {"hour": 12, "minute": 30}
